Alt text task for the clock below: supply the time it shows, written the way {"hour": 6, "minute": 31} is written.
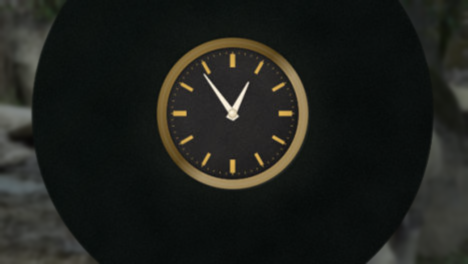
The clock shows {"hour": 12, "minute": 54}
